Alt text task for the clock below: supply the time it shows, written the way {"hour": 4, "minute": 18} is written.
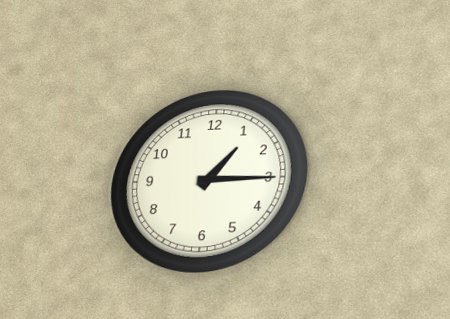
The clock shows {"hour": 1, "minute": 15}
